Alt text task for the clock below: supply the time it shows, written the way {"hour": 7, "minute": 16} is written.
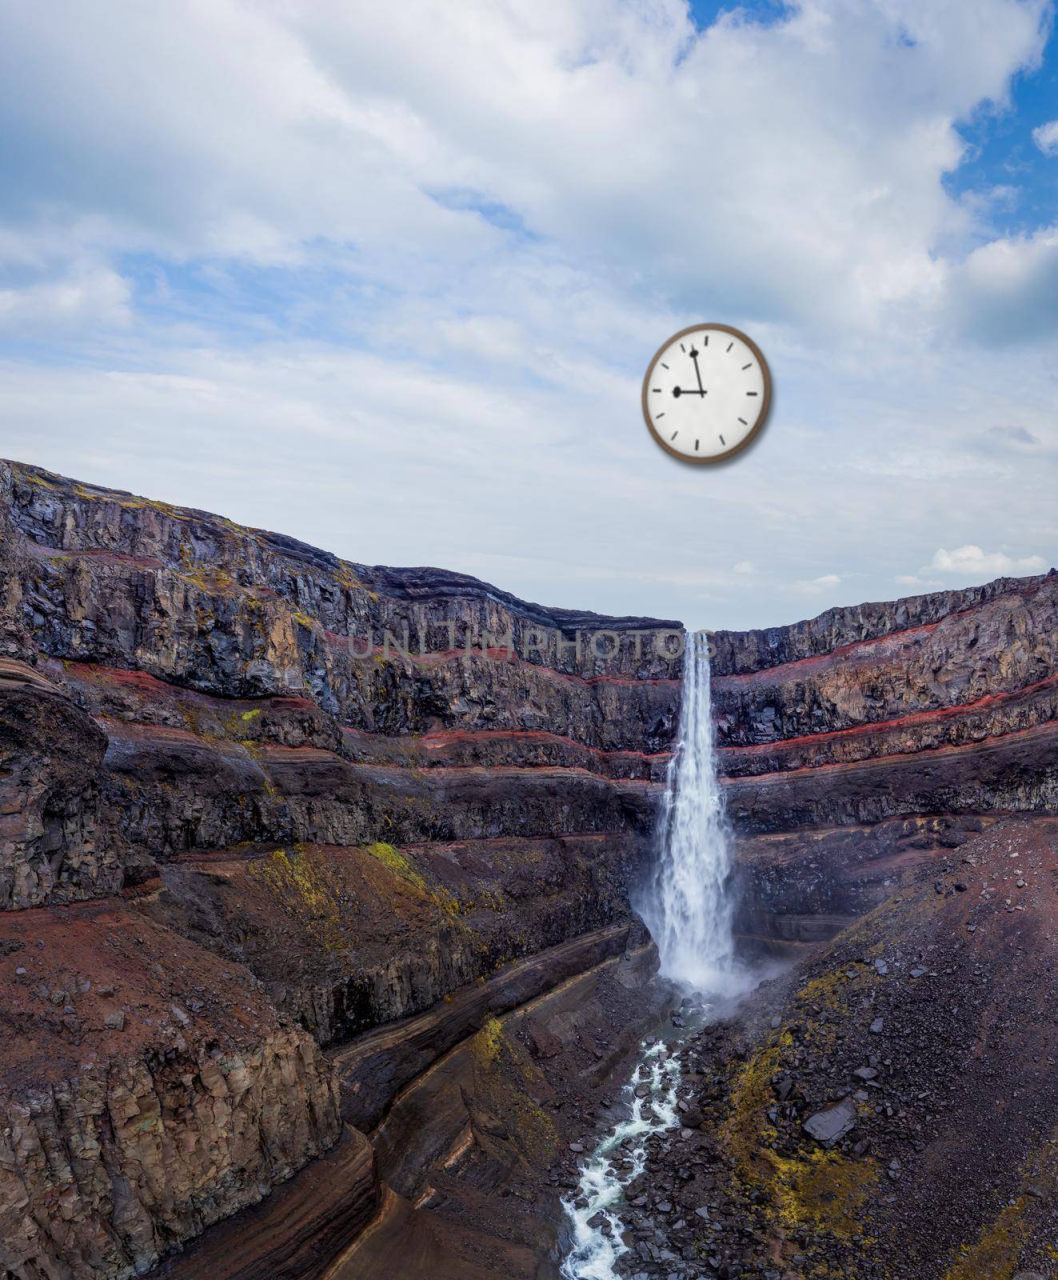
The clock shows {"hour": 8, "minute": 57}
